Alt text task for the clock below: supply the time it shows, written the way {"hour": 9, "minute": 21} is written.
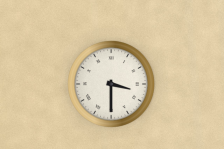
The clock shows {"hour": 3, "minute": 30}
